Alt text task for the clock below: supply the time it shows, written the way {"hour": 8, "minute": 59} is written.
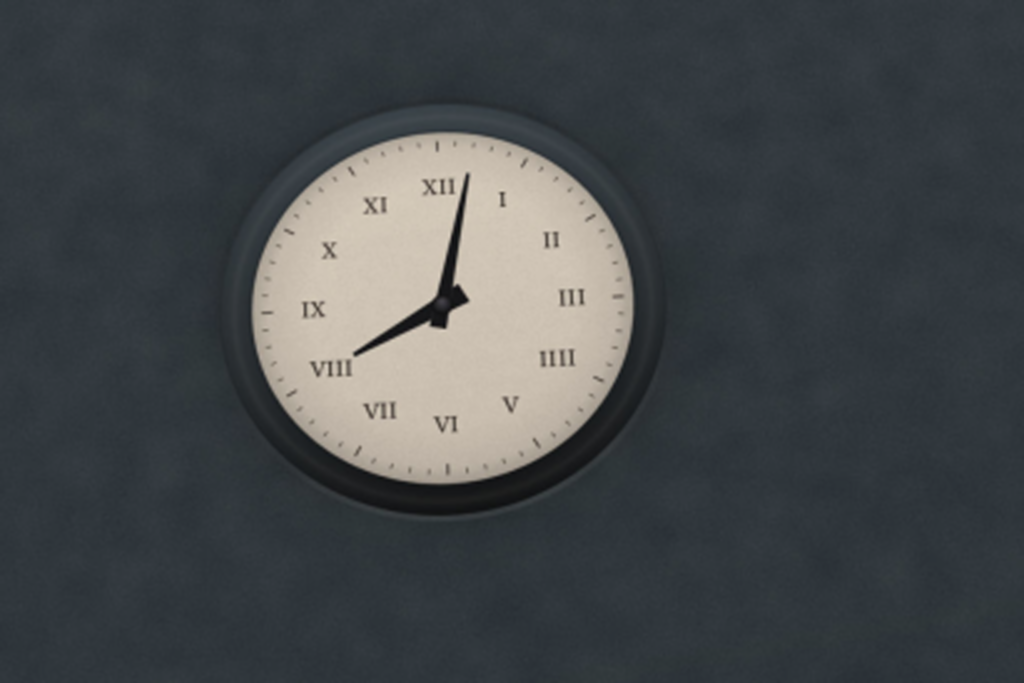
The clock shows {"hour": 8, "minute": 2}
